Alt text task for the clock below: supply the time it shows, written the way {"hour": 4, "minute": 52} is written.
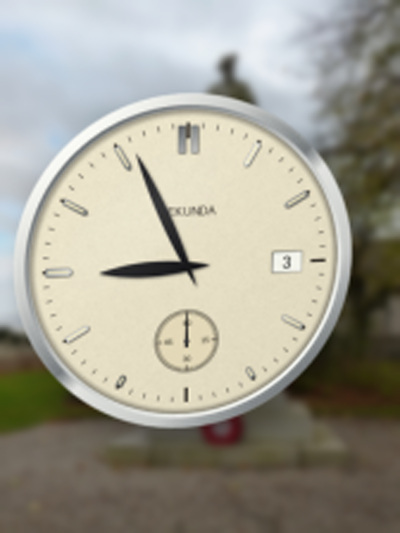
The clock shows {"hour": 8, "minute": 56}
